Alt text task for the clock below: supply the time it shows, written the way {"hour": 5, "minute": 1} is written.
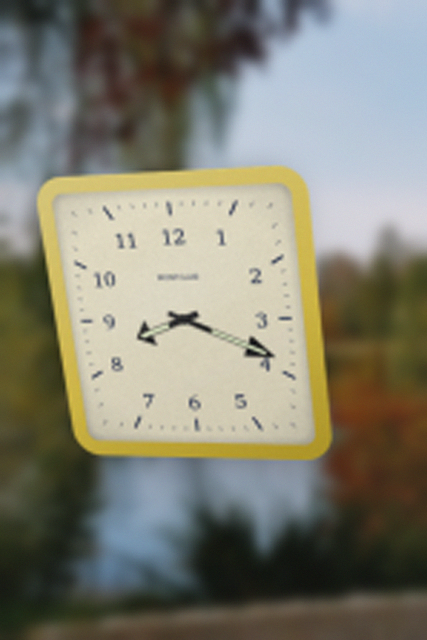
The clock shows {"hour": 8, "minute": 19}
